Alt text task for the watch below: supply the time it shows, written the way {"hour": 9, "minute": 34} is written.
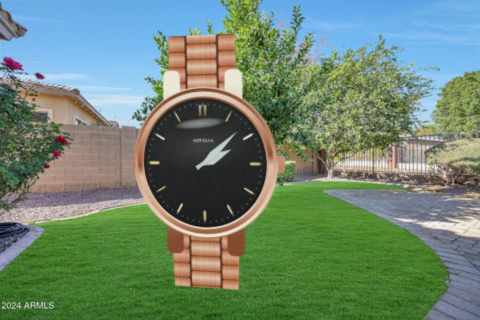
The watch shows {"hour": 2, "minute": 8}
